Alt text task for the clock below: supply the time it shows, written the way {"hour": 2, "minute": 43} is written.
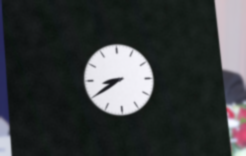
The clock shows {"hour": 8, "minute": 40}
